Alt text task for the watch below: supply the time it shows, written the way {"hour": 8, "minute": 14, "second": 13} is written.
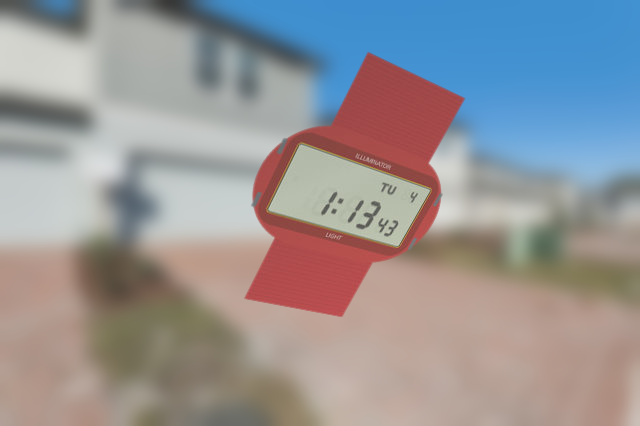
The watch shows {"hour": 1, "minute": 13, "second": 43}
